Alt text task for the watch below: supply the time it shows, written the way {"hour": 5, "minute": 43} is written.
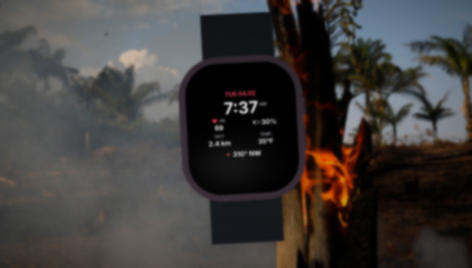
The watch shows {"hour": 7, "minute": 37}
